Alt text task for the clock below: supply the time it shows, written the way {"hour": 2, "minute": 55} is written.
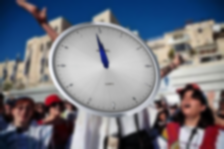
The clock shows {"hour": 11, "minute": 59}
